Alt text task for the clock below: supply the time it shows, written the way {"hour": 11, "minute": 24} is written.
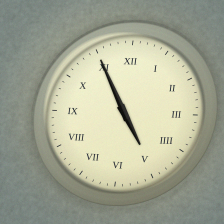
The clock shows {"hour": 4, "minute": 55}
